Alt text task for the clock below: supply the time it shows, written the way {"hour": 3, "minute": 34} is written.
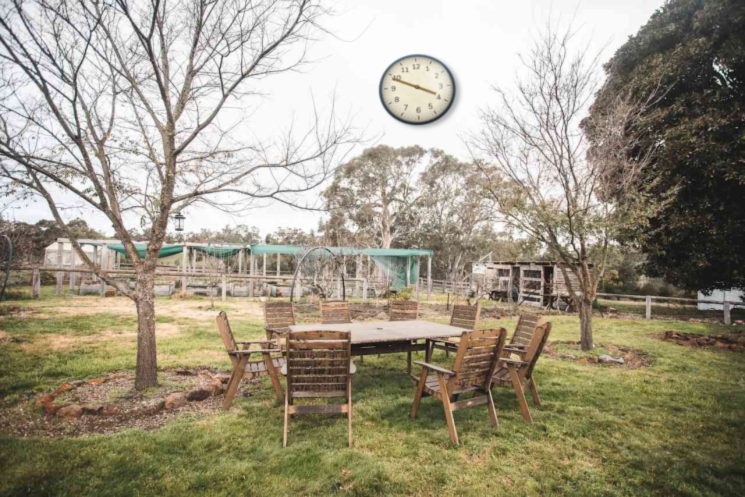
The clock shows {"hour": 3, "minute": 49}
